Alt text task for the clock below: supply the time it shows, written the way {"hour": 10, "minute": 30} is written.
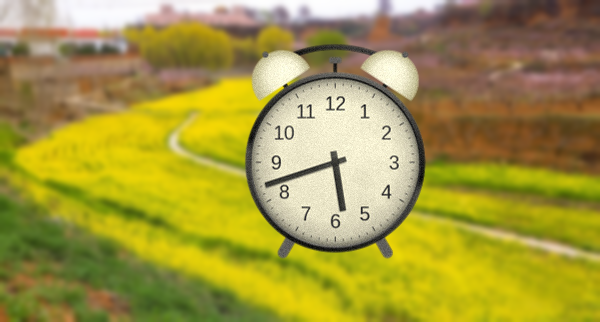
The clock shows {"hour": 5, "minute": 42}
